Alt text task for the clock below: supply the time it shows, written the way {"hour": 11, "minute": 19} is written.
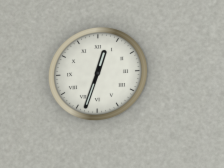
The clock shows {"hour": 12, "minute": 33}
